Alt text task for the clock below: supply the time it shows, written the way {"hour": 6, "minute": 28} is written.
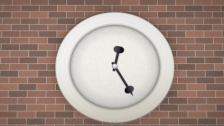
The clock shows {"hour": 12, "minute": 25}
